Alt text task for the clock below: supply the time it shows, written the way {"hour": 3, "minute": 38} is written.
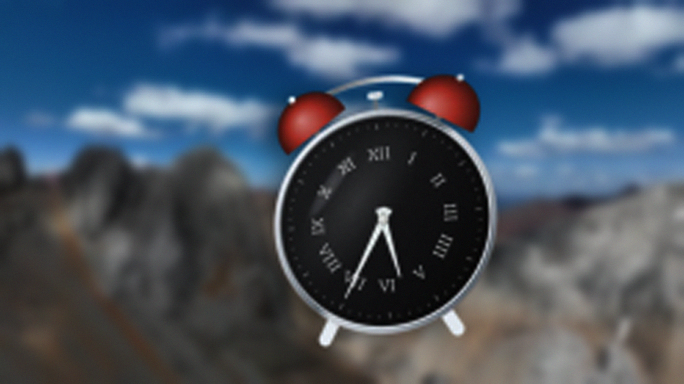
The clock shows {"hour": 5, "minute": 35}
